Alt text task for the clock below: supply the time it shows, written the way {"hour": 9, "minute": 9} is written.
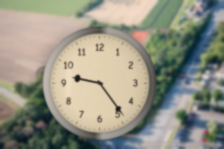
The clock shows {"hour": 9, "minute": 24}
